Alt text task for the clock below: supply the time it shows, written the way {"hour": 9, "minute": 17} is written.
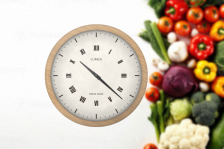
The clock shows {"hour": 10, "minute": 22}
